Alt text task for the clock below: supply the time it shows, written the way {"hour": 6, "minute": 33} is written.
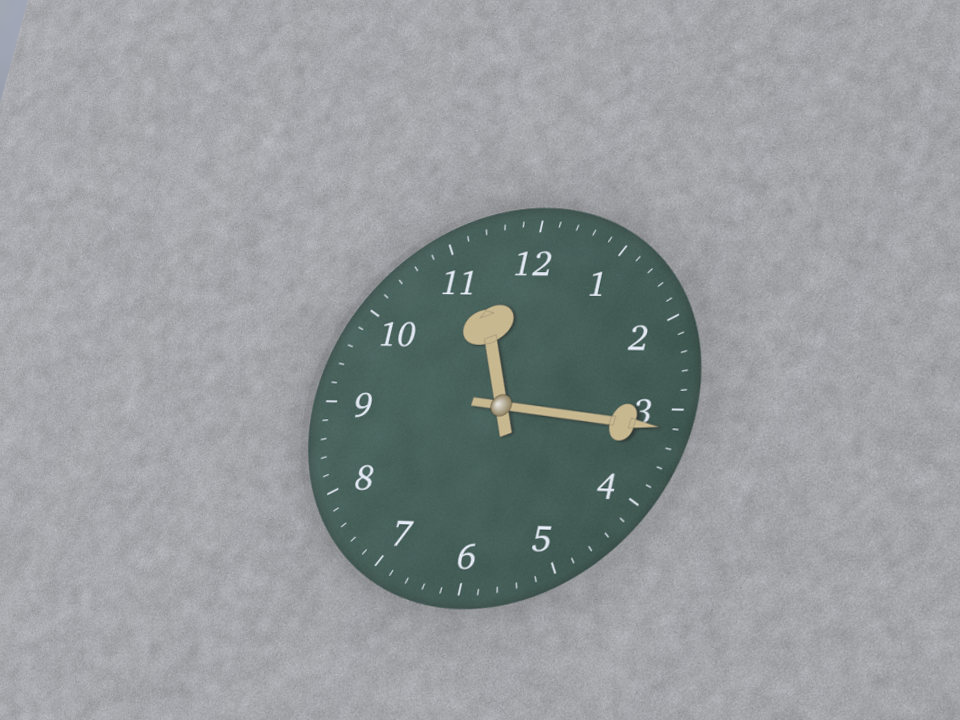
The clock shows {"hour": 11, "minute": 16}
